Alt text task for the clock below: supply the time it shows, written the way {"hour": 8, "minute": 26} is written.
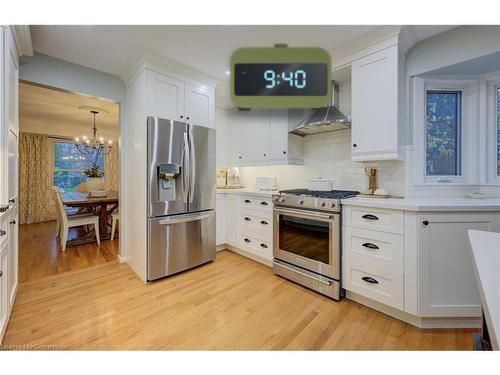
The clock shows {"hour": 9, "minute": 40}
